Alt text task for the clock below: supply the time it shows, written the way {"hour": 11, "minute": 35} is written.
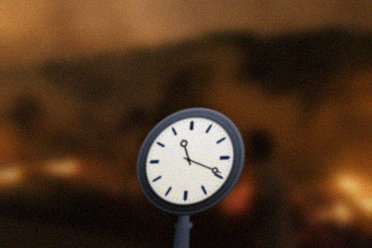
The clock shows {"hour": 11, "minute": 19}
